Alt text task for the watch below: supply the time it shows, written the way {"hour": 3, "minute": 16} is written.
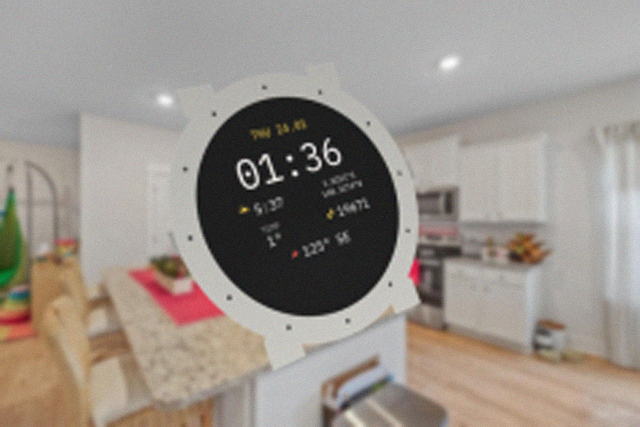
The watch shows {"hour": 1, "minute": 36}
